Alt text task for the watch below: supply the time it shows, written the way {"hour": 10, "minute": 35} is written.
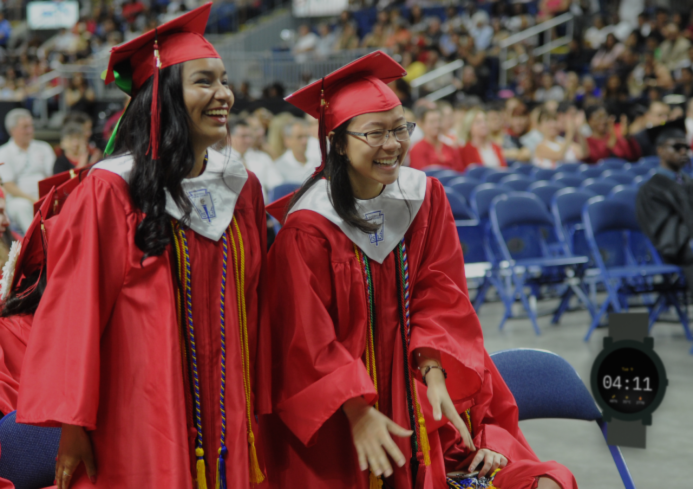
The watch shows {"hour": 4, "minute": 11}
